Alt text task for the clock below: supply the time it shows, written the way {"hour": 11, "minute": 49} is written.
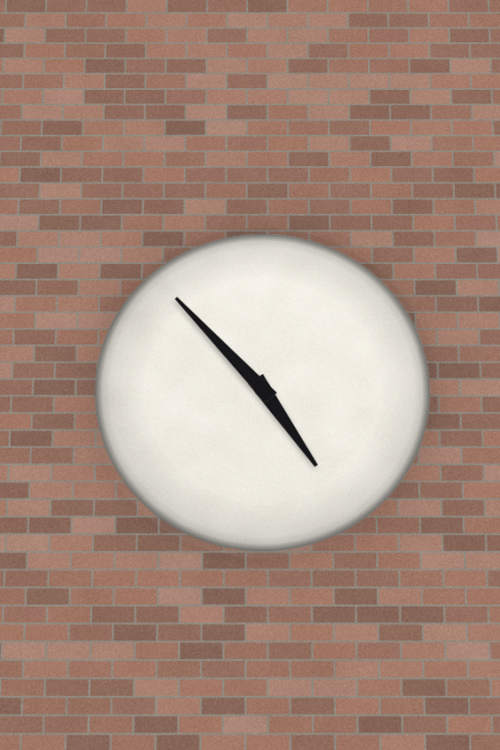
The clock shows {"hour": 4, "minute": 53}
